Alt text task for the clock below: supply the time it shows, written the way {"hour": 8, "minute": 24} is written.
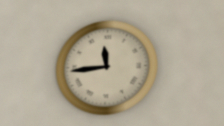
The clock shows {"hour": 11, "minute": 44}
